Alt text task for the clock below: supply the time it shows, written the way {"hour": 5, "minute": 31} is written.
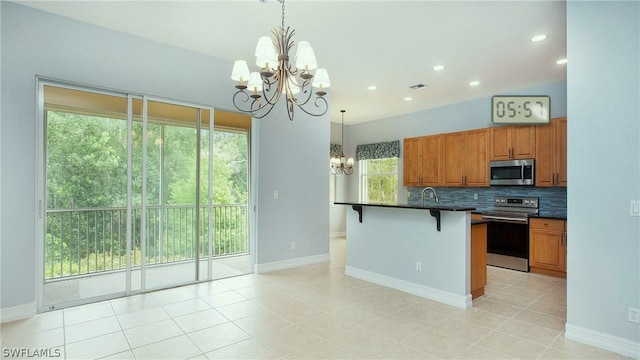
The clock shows {"hour": 5, "minute": 57}
